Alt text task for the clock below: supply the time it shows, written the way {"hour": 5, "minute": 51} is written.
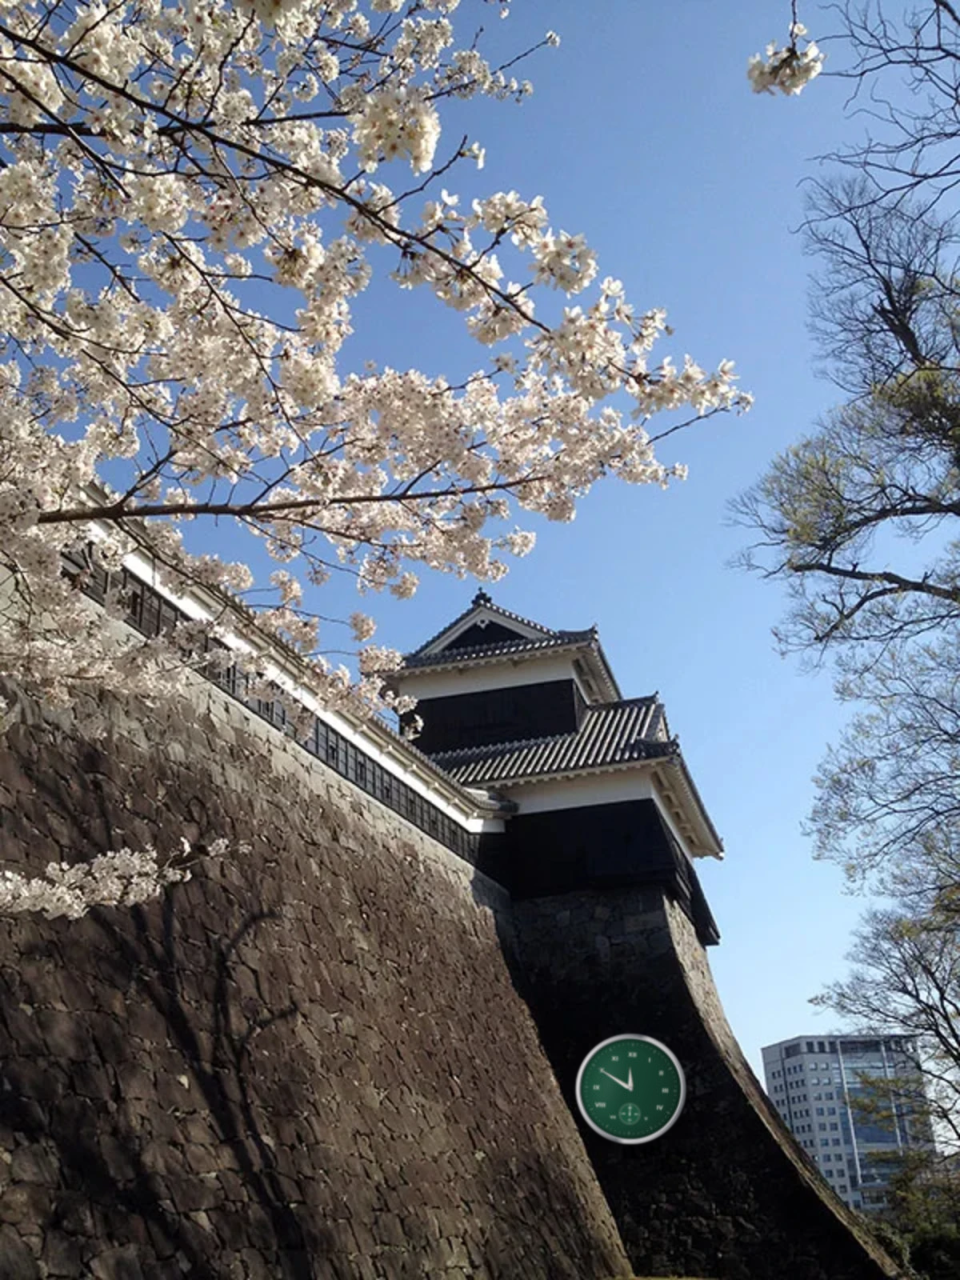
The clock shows {"hour": 11, "minute": 50}
